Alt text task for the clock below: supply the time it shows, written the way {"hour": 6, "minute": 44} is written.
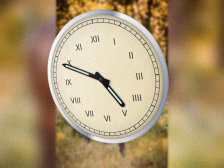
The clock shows {"hour": 4, "minute": 49}
